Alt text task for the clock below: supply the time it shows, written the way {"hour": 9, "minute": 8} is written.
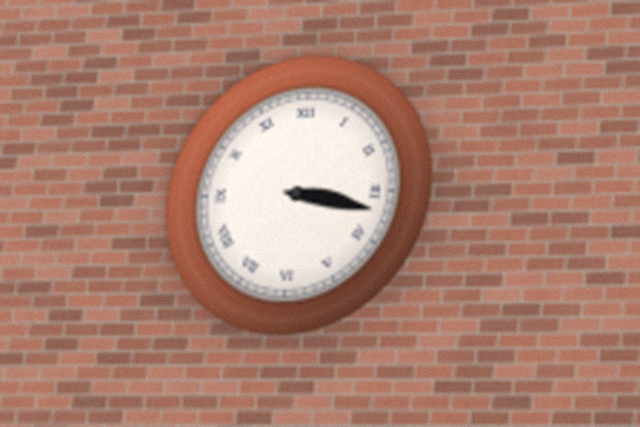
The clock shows {"hour": 3, "minute": 17}
